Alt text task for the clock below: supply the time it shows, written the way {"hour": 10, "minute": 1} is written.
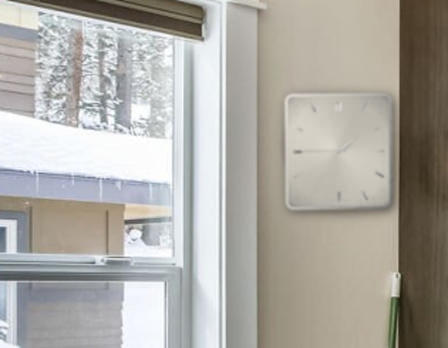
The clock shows {"hour": 1, "minute": 45}
